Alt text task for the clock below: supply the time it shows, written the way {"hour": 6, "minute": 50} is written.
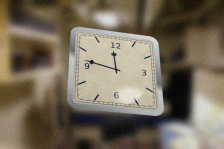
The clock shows {"hour": 11, "minute": 47}
